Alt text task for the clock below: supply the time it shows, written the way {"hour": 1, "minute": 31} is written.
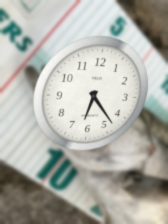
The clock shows {"hour": 6, "minute": 23}
